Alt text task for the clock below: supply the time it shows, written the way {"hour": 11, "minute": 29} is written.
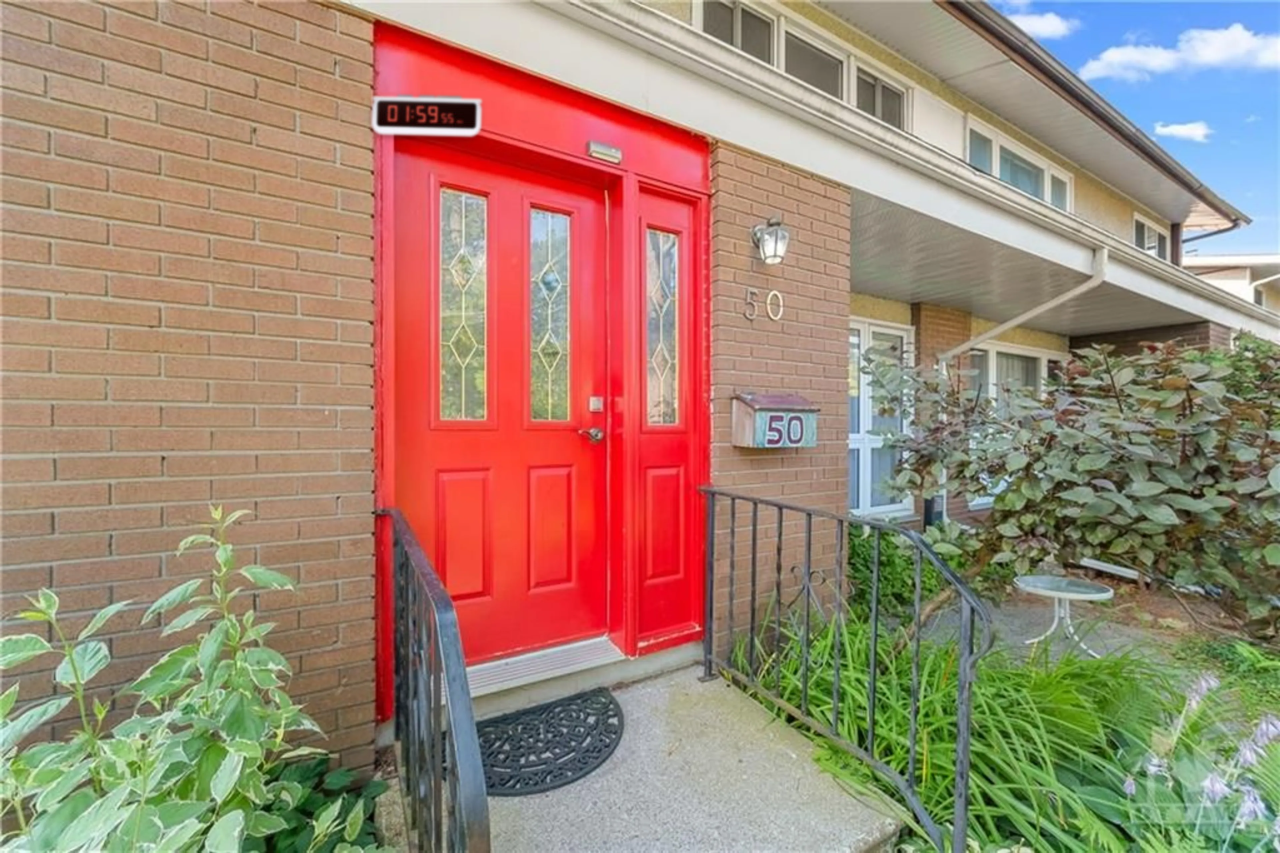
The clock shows {"hour": 1, "minute": 59}
